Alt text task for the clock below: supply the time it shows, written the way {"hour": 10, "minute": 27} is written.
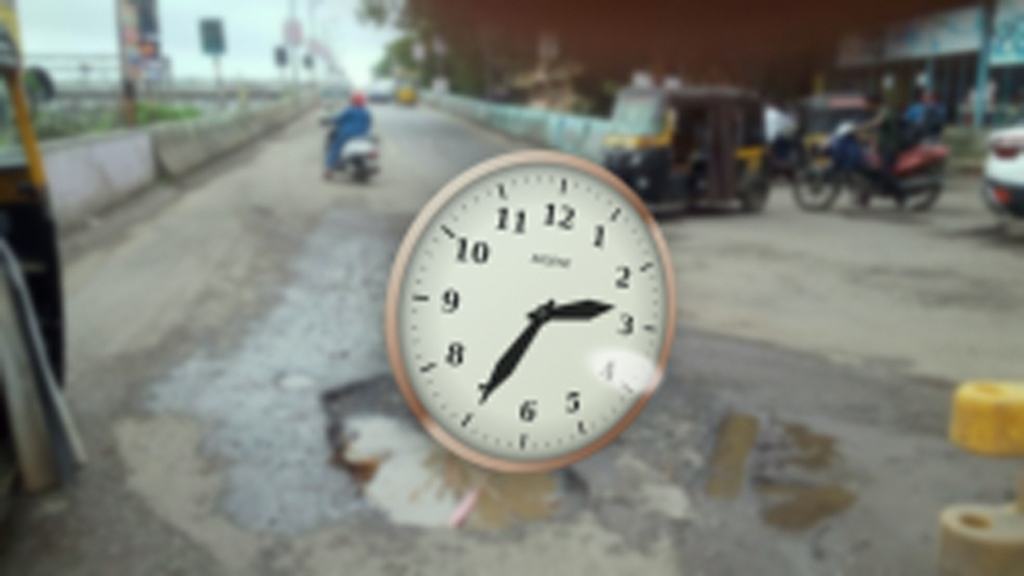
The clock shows {"hour": 2, "minute": 35}
